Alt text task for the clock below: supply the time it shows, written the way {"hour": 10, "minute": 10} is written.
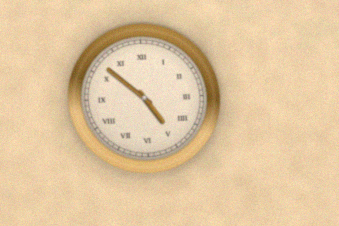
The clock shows {"hour": 4, "minute": 52}
